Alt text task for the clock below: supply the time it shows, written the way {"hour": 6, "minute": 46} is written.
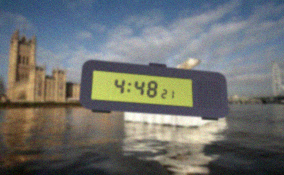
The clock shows {"hour": 4, "minute": 48}
